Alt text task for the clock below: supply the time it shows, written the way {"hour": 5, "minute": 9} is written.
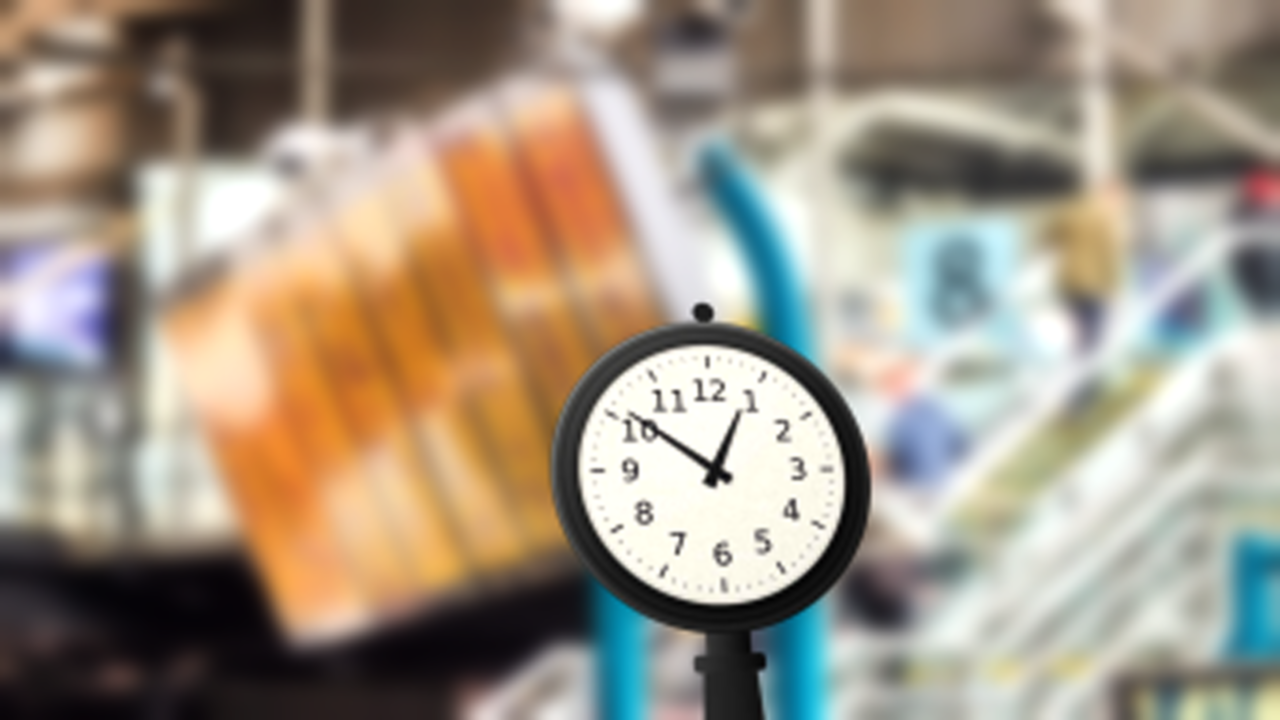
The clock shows {"hour": 12, "minute": 51}
